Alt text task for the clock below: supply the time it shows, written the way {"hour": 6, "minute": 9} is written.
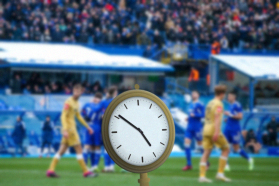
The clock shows {"hour": 4, "minute": 51}
